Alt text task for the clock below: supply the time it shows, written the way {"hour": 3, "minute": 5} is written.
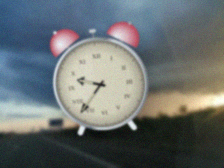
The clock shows {"hour": 9, "minute": 37}
